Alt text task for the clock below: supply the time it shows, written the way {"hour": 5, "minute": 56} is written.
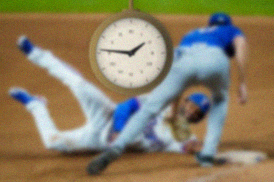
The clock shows {"hour": 1, "minute": 46}
